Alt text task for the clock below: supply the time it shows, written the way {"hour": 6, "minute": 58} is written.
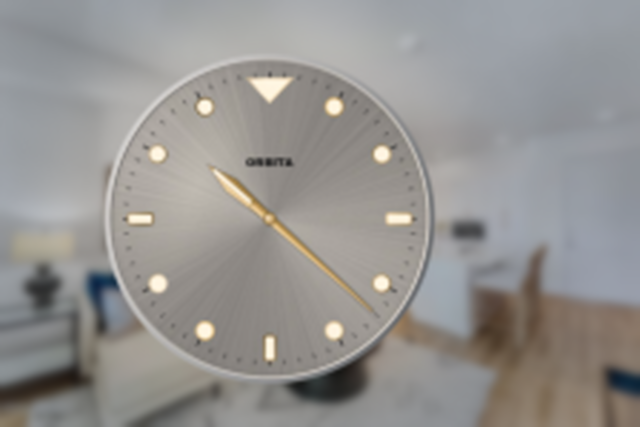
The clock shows {"hour": 10, "minute": 22}
